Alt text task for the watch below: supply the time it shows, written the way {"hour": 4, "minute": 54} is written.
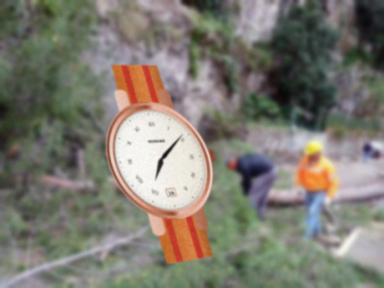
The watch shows {"hour": 7, "minute": 9}
